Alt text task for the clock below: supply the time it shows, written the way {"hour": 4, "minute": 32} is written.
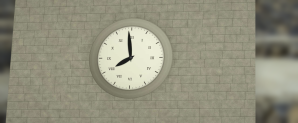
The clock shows {"hour": 7, "minute": 59}
